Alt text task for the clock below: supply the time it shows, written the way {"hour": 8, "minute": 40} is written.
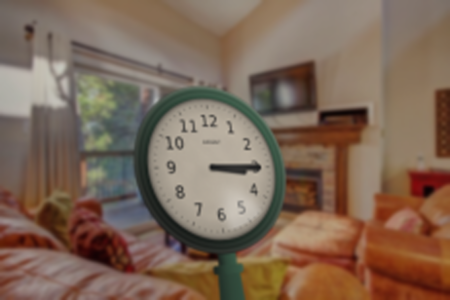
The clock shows {"hour": 3, "minute": 15}
